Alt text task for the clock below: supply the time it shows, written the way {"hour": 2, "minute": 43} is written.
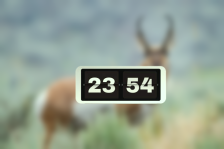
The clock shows {"hour": 23, "minute": 54}
